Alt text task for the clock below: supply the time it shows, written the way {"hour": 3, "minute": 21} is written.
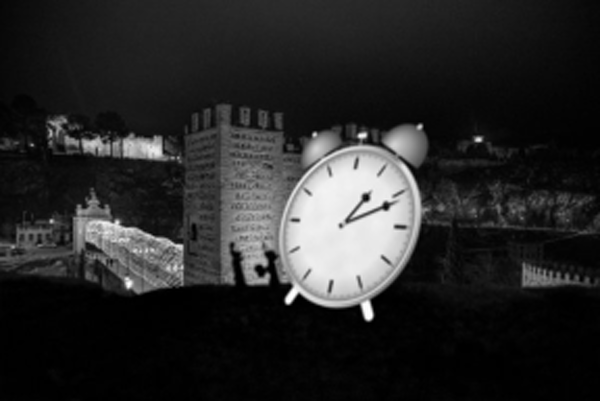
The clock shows {"hour": 1, "minute": 11}
